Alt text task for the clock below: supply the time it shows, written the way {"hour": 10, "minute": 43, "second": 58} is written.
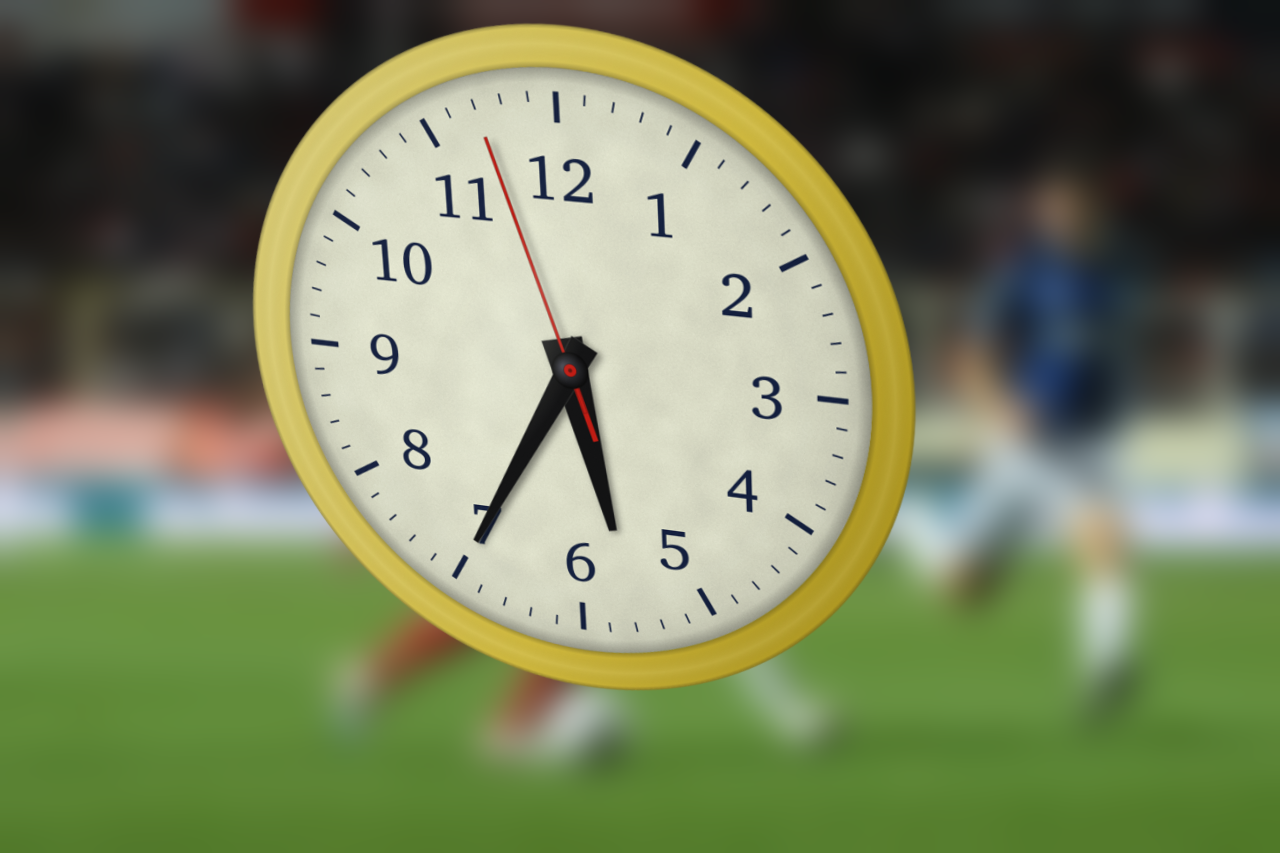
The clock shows {"hour": 5, "minute": 34, "second": 57}
